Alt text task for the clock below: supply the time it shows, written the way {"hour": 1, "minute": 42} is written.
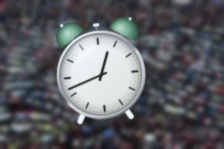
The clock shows {"hour": 12, "minute": 42}
